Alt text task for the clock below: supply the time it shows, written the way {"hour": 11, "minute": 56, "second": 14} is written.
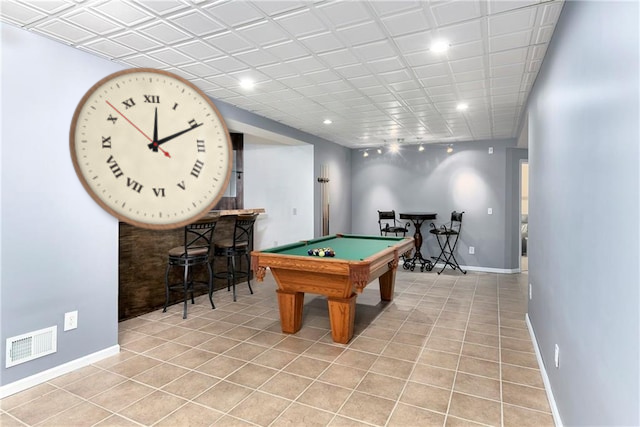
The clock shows {"hour": 12, "minute": 10, "second": 52}
